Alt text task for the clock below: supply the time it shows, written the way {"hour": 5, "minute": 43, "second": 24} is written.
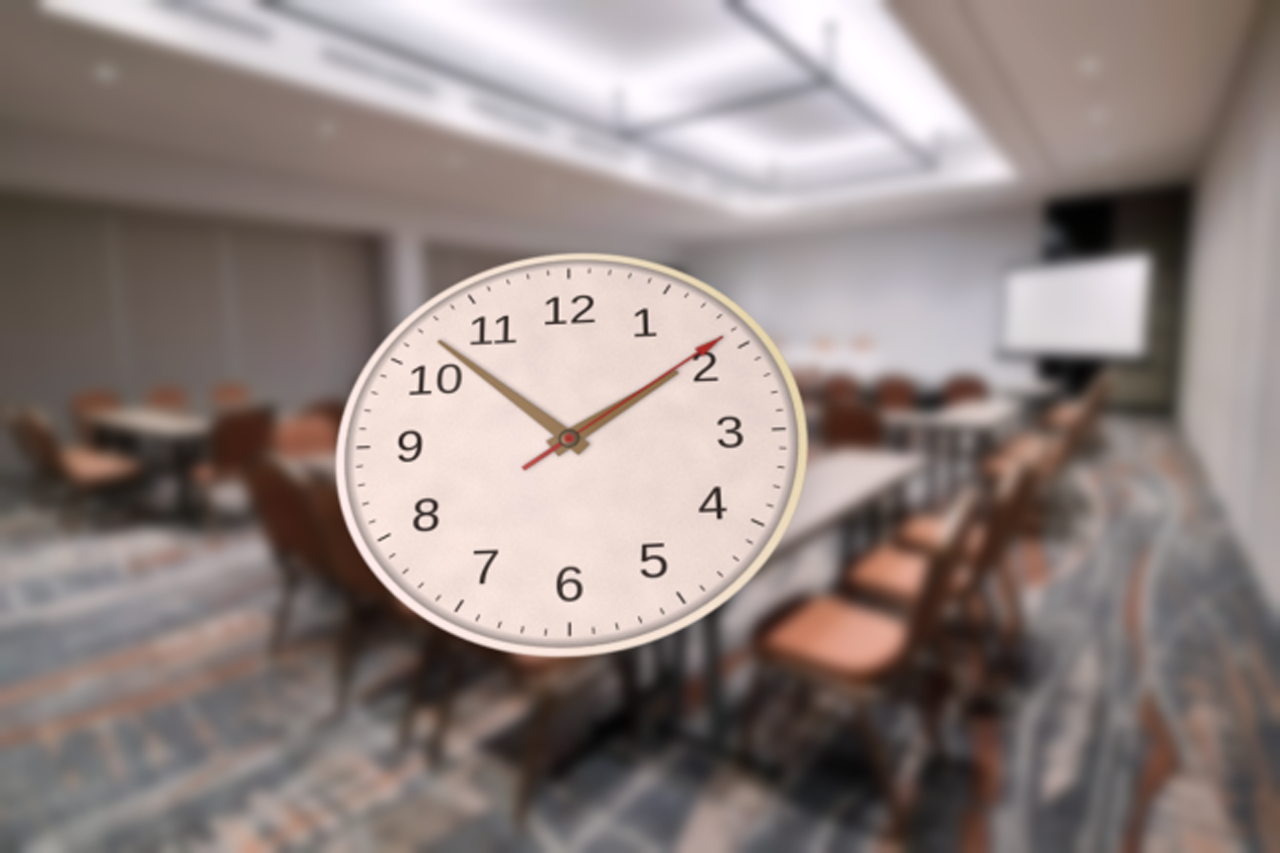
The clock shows {"hour": 1, "minute": 52, "second": 9}
